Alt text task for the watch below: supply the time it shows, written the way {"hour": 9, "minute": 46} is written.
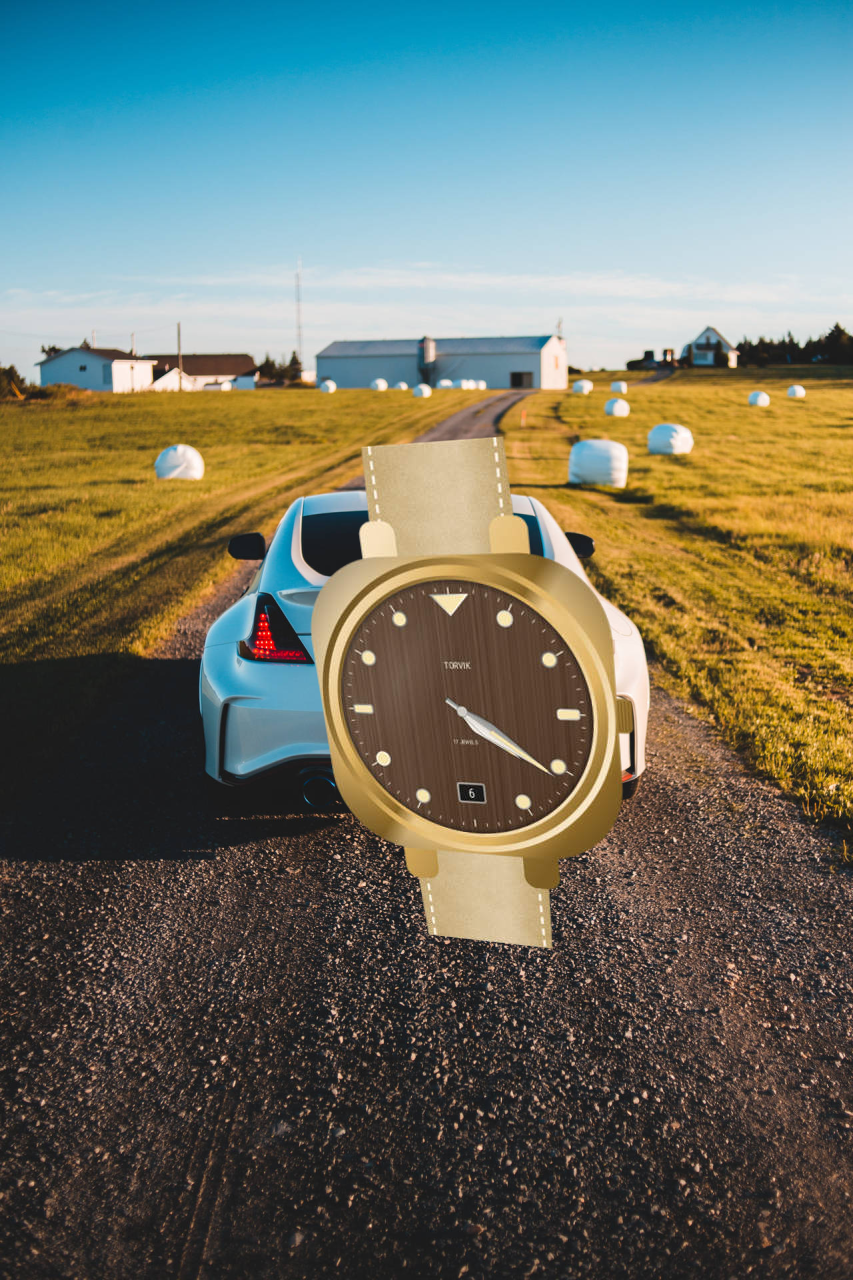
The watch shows {"hour": 4, "minute": 21}
